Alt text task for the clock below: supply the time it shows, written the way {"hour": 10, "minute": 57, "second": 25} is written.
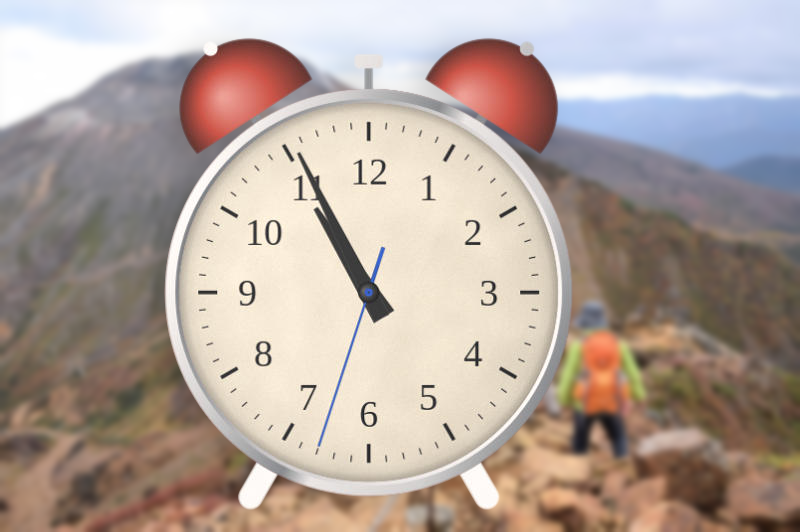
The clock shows {"hour": 10, "minute": 55, "second": 33}
